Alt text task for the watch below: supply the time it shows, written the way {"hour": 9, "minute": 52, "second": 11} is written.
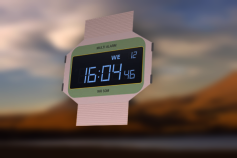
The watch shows {"hour": 16, "minute": 4, "second": 46}
